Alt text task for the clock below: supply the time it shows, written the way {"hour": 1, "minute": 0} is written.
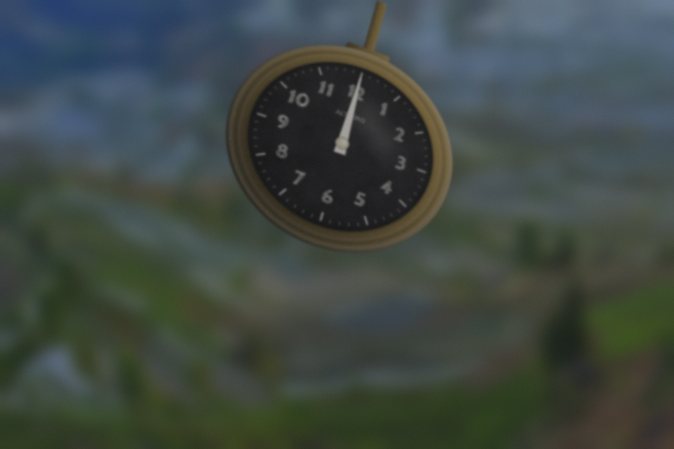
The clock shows {"hour": 12, "minute": 0}
